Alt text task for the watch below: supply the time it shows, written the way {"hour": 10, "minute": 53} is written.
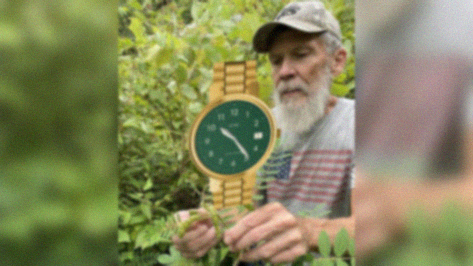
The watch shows {"hour": 10, "minute": 24}
